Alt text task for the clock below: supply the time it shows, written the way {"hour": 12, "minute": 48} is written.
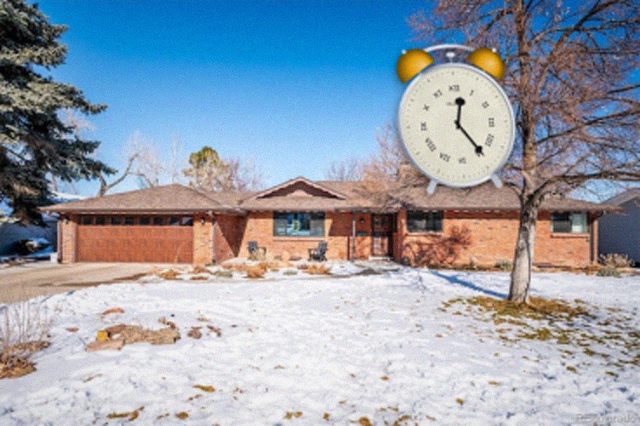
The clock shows {"hour": 12, "minute": 24}
